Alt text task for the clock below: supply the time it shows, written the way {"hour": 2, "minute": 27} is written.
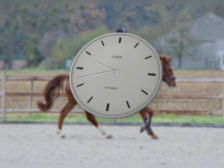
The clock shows {"hour": 9, "minute": 42}
